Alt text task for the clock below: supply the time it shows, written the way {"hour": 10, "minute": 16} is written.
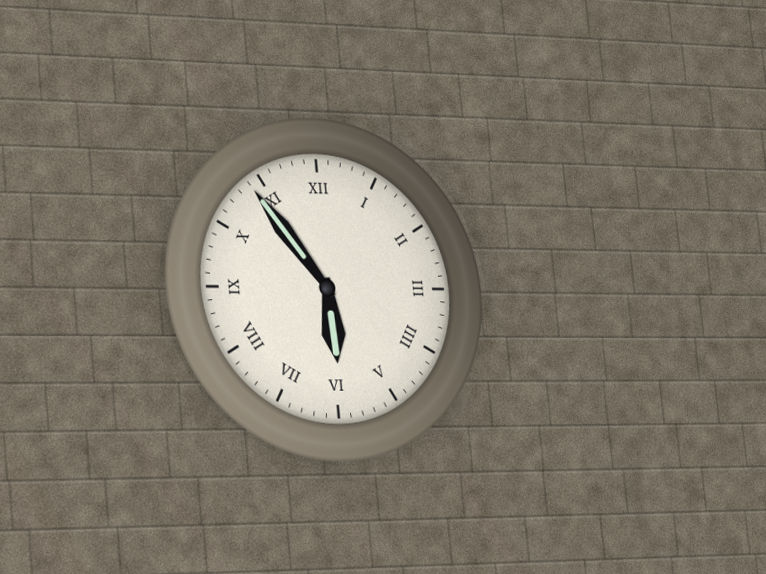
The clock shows {"hour": 5, "minute": 54}
